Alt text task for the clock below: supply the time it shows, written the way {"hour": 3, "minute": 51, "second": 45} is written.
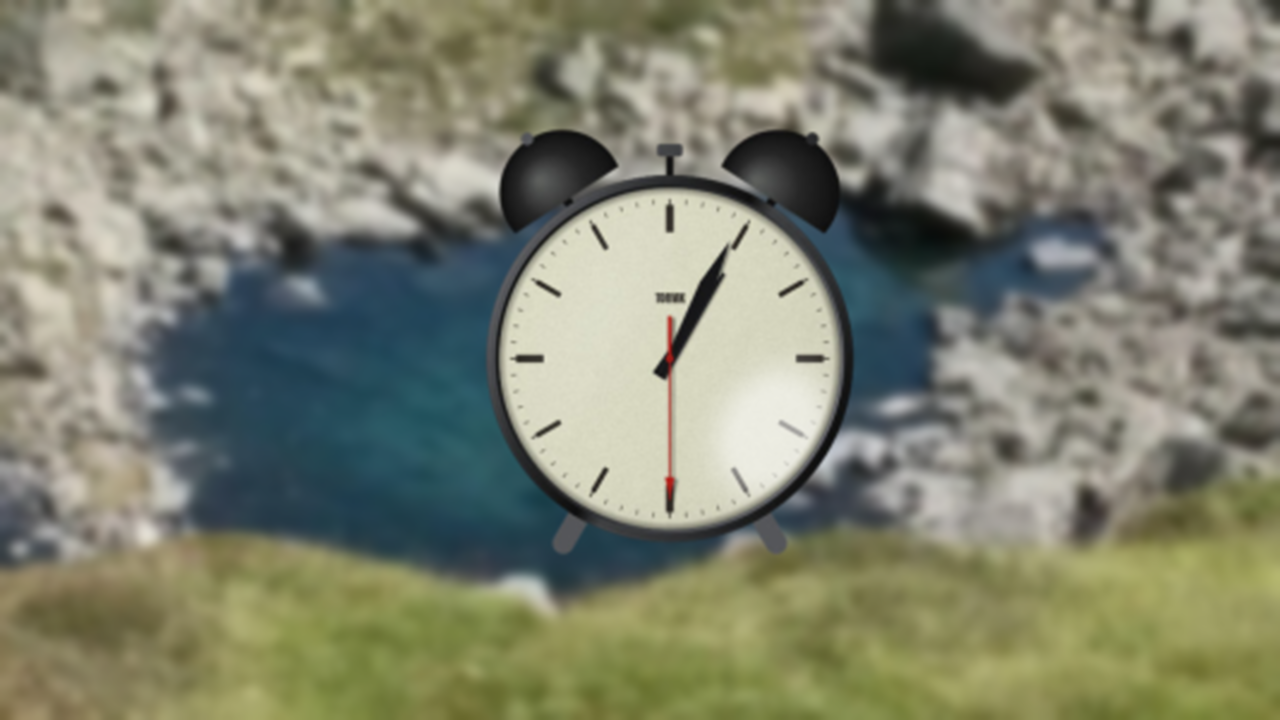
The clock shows {"hour": 1, "minute": 4, "second": 30}
